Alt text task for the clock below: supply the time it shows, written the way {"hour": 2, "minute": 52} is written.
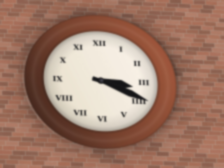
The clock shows {"hour": 3, "minute": 19}
